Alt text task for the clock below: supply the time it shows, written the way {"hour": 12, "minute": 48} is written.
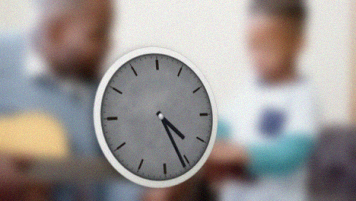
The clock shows {"hour": 4, "minute": 26}
